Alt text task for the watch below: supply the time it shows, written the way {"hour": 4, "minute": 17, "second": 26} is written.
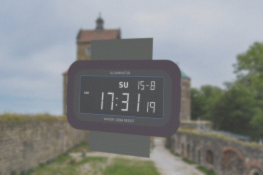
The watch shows {"hour": 17, "minute": 31, "second": 19}
